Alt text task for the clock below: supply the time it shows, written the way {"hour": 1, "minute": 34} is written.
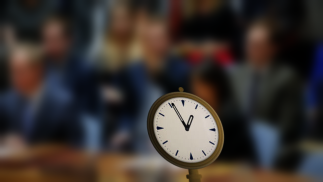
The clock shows {"hour": 12, "minute": 56}
